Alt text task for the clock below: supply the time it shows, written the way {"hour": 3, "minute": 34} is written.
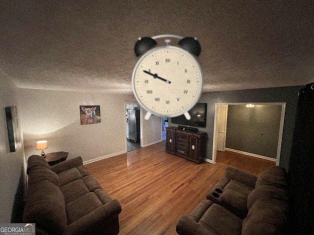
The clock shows {"hour": 9, "minute": 49}
